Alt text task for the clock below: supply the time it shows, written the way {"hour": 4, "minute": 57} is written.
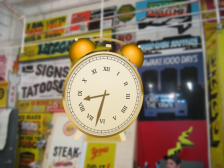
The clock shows {"hour": 8, "minute": 32}
